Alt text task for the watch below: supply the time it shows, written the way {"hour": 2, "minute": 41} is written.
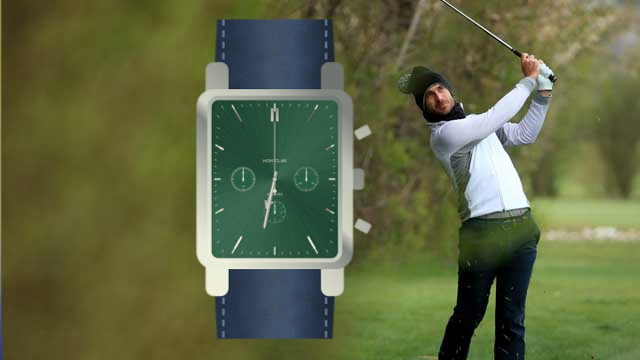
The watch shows {"hour": 6, "minute": 32}
